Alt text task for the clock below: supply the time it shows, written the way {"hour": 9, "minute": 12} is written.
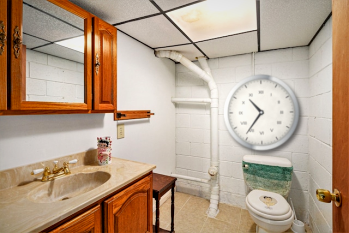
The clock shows {"hour": 10, "minute": 36}
